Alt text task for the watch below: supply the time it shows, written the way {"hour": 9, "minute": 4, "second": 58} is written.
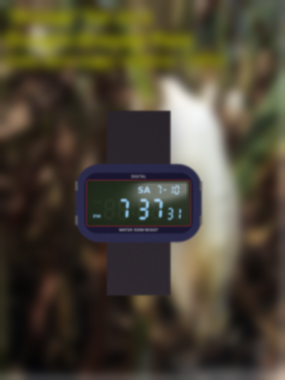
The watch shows {"hour": 7, "minute": 37, "second": 31}
